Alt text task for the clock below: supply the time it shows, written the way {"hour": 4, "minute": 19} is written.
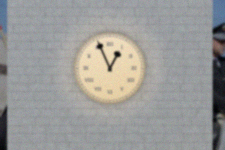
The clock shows {"hour": 12, "minute": 56}
